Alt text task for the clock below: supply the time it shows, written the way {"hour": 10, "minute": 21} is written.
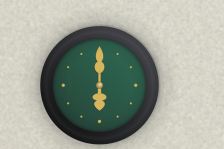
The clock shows {"hour": 6, "minute": 0}
